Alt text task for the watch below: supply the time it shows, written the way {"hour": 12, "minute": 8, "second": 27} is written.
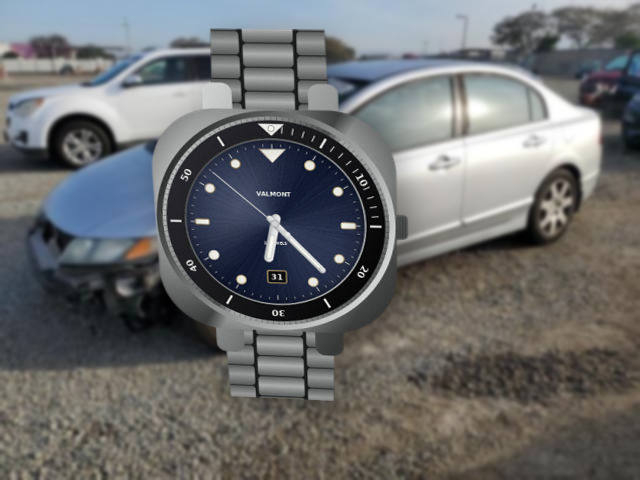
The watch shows {"hour": 6, "minute": 22, "second": 52}
